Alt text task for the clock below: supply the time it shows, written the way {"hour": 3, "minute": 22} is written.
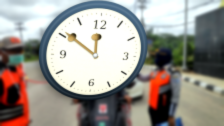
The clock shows {"hour": 11, "minute": 51}
